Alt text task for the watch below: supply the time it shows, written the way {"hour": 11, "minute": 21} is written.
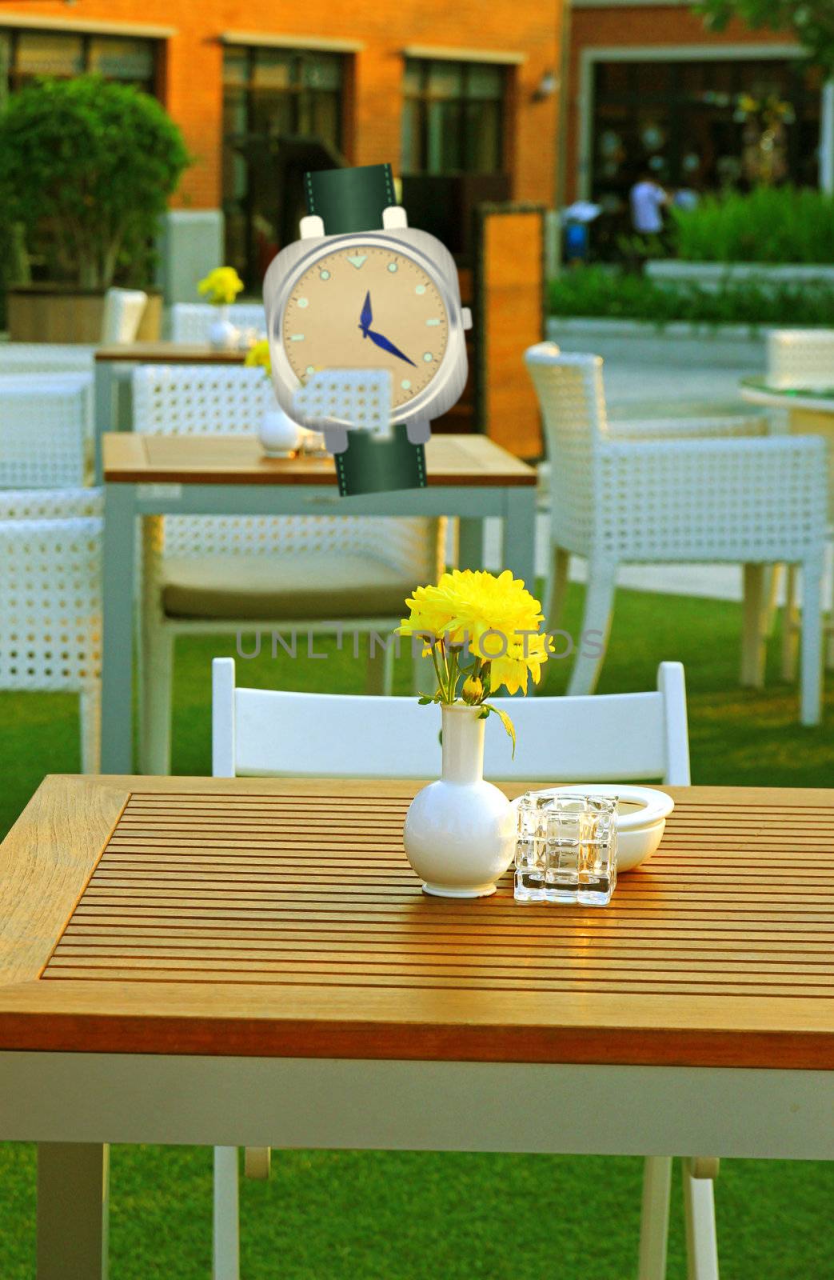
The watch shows {"hour": 12, "minute": 22}
